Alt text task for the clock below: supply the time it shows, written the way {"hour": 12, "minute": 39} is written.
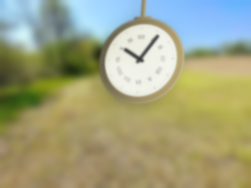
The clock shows {"hour": 10, "minute": 6}
